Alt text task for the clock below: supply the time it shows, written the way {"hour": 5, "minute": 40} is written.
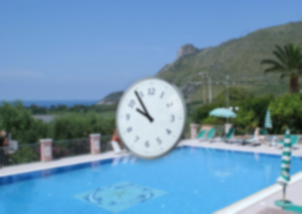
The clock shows {"hour": 9, "minute": 54}
